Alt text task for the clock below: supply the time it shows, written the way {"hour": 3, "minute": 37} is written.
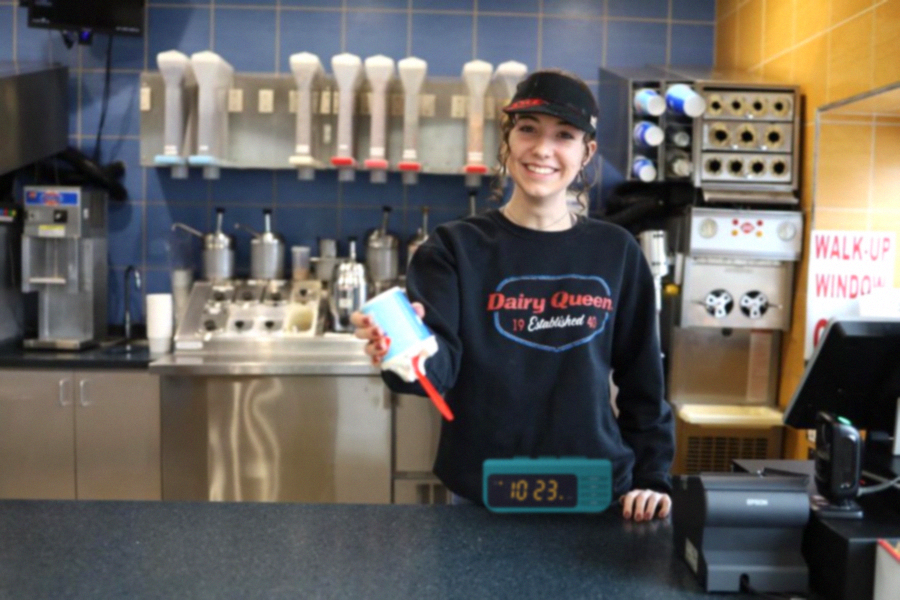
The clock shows {"hour": 10, "minute": 23}
